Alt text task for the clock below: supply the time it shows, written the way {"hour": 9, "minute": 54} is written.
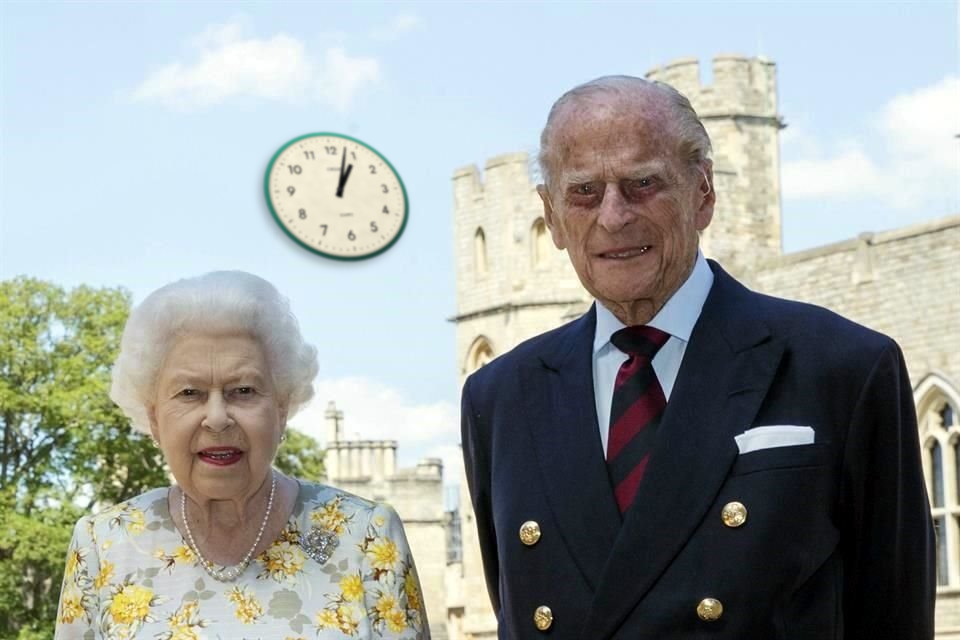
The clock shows {"hour": 1, "minute": 3}
